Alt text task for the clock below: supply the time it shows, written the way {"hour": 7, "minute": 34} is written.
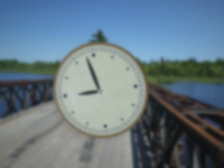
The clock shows {"hour": 8, "minute": 58}
